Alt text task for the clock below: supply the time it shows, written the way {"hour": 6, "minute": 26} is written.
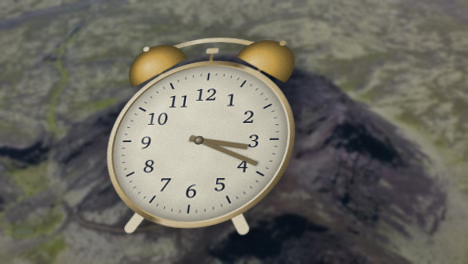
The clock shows {"hour": 3, "minute": 19}
